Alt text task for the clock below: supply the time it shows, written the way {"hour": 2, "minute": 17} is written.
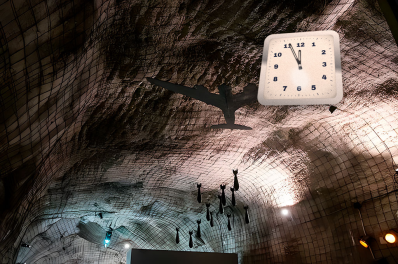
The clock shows {"hour": 11, "minute": 56}
